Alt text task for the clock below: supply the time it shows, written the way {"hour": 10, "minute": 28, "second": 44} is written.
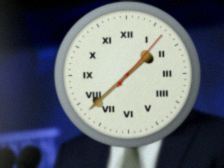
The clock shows {"hour": 1, "minute": 38, "second": 7}
